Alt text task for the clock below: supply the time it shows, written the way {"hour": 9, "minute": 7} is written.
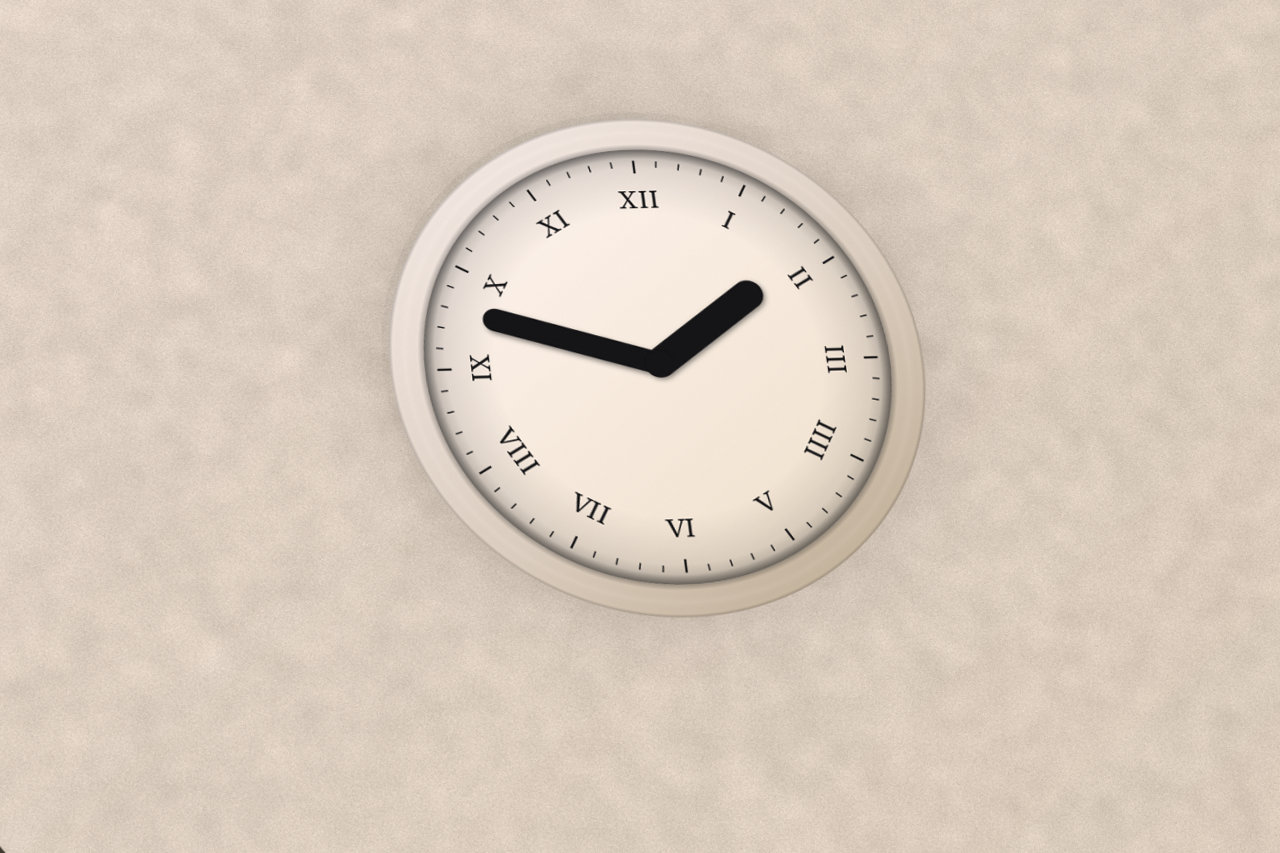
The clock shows {"hour": 1, "minute": 48}
